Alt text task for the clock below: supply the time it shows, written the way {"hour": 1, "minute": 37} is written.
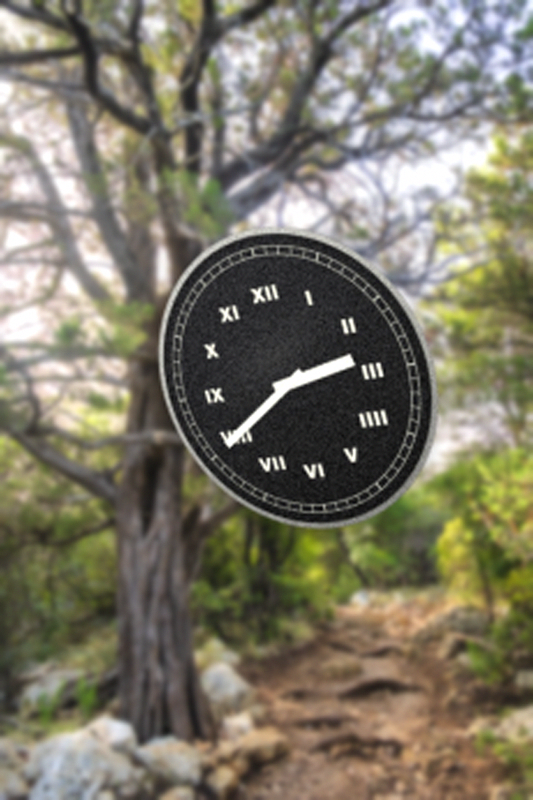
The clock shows {"hour": 2, "minute": 40}
